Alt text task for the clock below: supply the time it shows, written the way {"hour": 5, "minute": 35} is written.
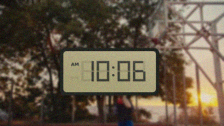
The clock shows {"hour": 10, "minute": 6}
